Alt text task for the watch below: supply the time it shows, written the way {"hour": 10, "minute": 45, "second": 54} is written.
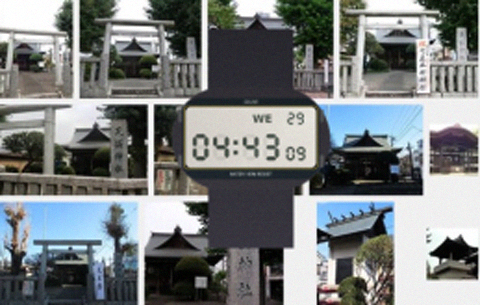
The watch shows {"hour": 4, "minute": 43, "second": 9}
